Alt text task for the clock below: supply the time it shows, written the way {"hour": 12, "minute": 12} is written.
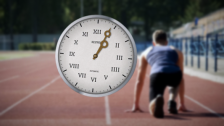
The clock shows {"hour": 1, "minute": 4}
